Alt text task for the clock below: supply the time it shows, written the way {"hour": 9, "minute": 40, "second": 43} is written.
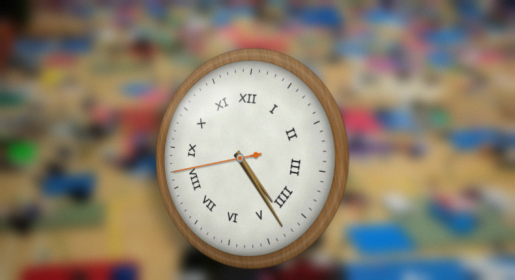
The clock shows {"hour": 4, "minute": 22, "second": 42}
